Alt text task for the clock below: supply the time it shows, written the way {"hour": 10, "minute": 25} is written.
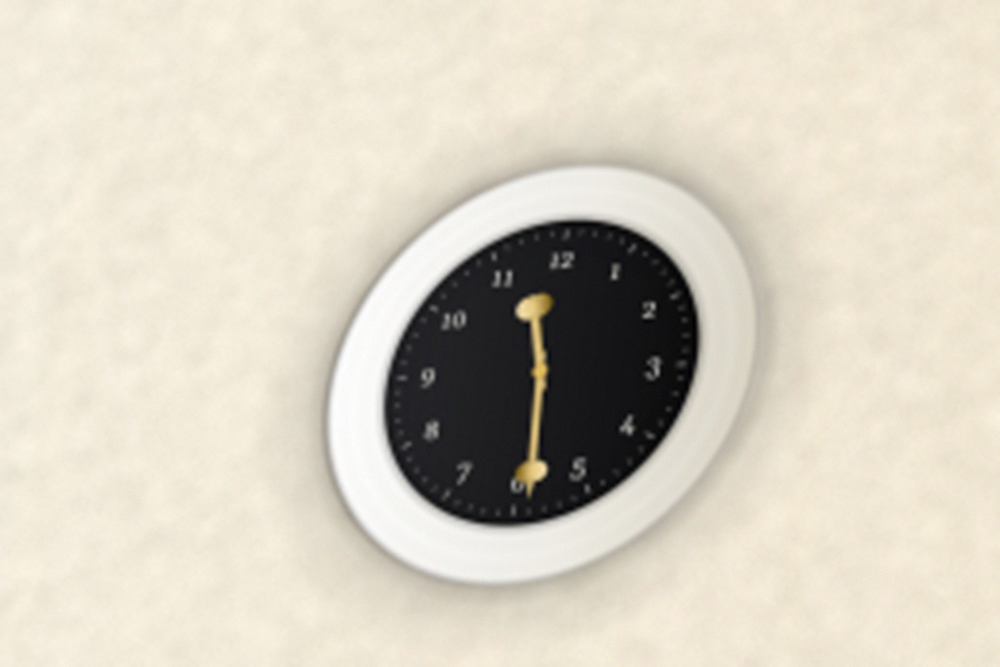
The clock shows {"hour": 11, "minute": 29}
